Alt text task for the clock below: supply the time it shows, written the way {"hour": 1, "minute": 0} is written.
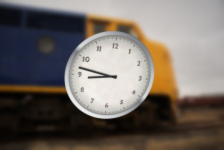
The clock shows {"hour": 8, "minute": 47}
